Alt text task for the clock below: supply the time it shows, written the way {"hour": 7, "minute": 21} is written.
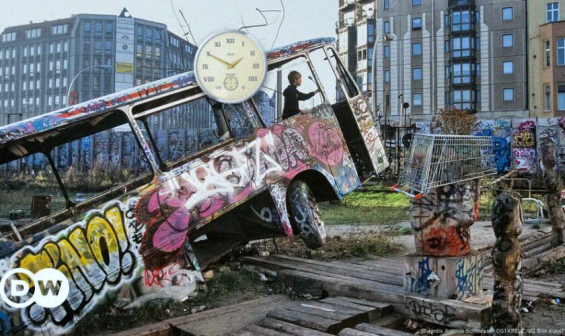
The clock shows {"hour": 1, "minute": 50}
